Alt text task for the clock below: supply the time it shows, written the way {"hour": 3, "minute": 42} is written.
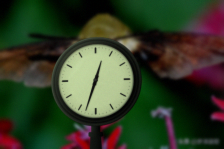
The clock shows {"hour": 12, "minute": 33}
